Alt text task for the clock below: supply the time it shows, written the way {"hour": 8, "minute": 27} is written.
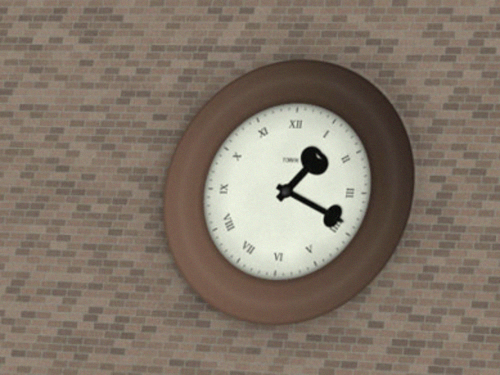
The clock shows {"hour": 1, "minute": 19}
